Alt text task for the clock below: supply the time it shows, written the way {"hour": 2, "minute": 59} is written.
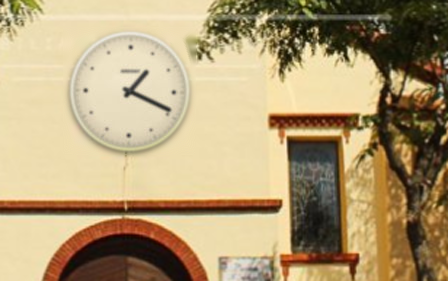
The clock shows {"hour": 1, "minute": 19}
